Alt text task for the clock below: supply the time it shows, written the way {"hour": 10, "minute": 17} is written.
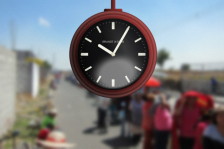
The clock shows {"hour": 10, "minute": 5}
